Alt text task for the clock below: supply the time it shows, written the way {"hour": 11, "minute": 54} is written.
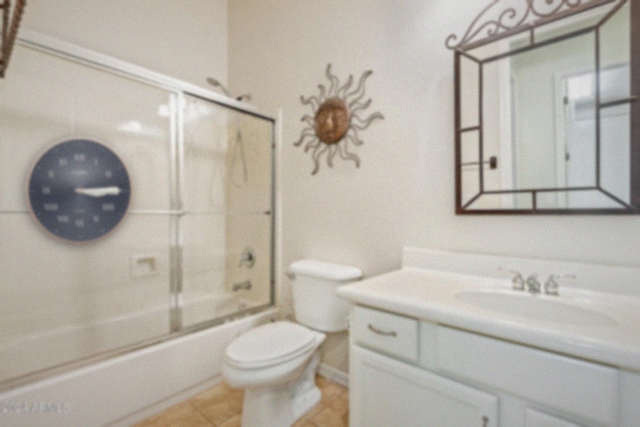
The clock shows {"hour": 3, "minute": 15}
